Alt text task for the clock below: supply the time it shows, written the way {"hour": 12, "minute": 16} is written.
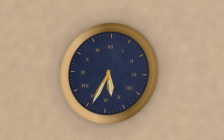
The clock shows {"hour": 5, "minute": 34}
